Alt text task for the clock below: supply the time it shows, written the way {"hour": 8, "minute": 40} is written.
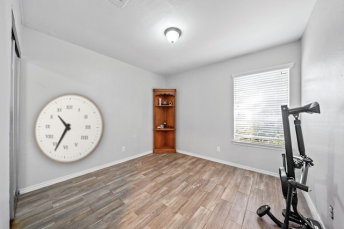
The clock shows {"hour": 10, "minute": 34}
